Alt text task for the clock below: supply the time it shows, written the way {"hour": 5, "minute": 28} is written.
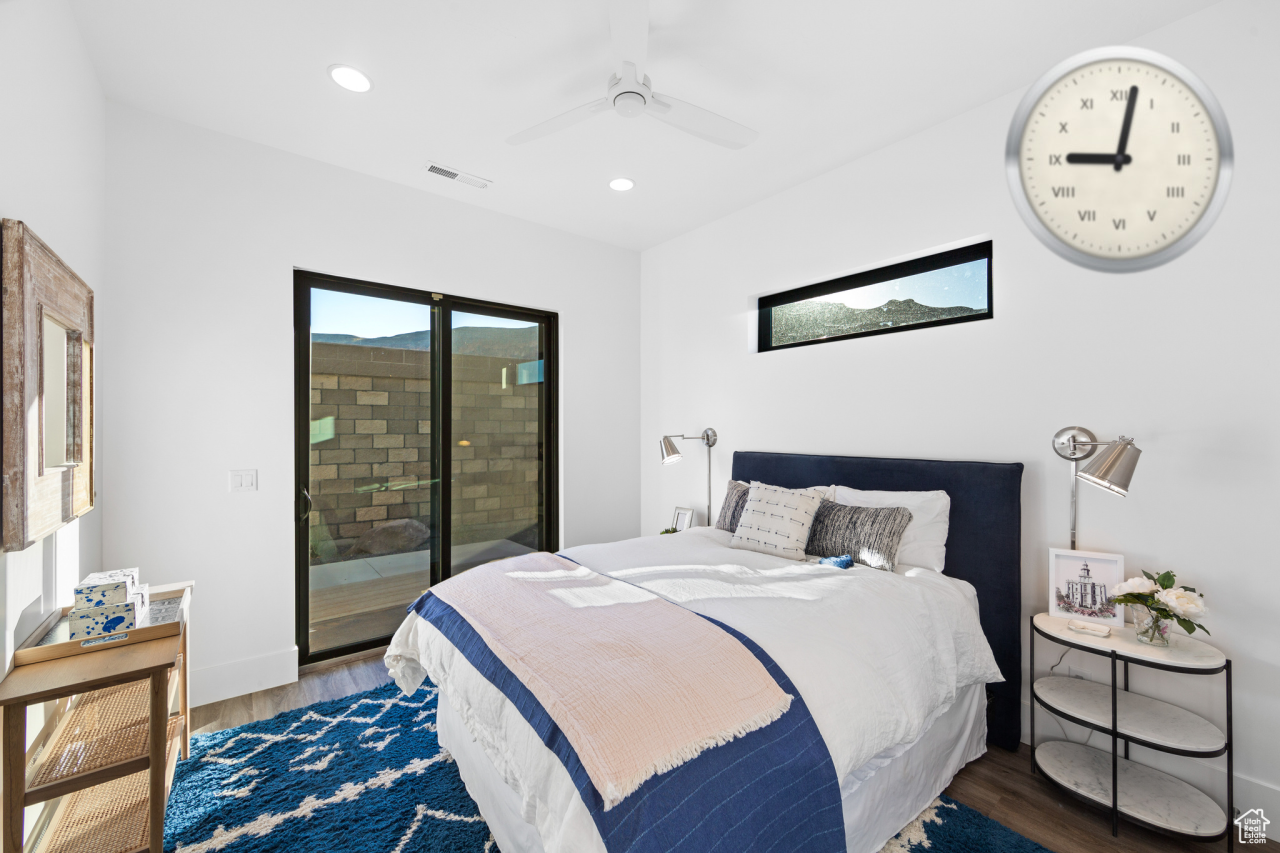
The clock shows {"hour": 9, "minute": 2}
